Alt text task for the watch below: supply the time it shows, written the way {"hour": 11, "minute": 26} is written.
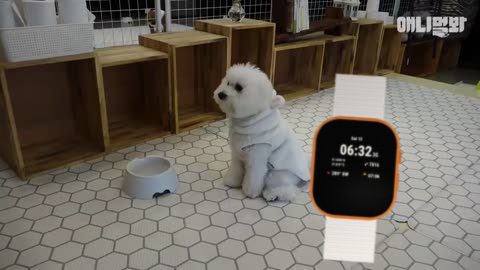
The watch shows {"hour": 6, "minute": 32}
